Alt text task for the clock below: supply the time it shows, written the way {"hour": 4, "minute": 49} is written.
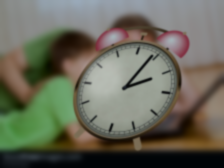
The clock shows {"hour": 2, "minute": 4}
